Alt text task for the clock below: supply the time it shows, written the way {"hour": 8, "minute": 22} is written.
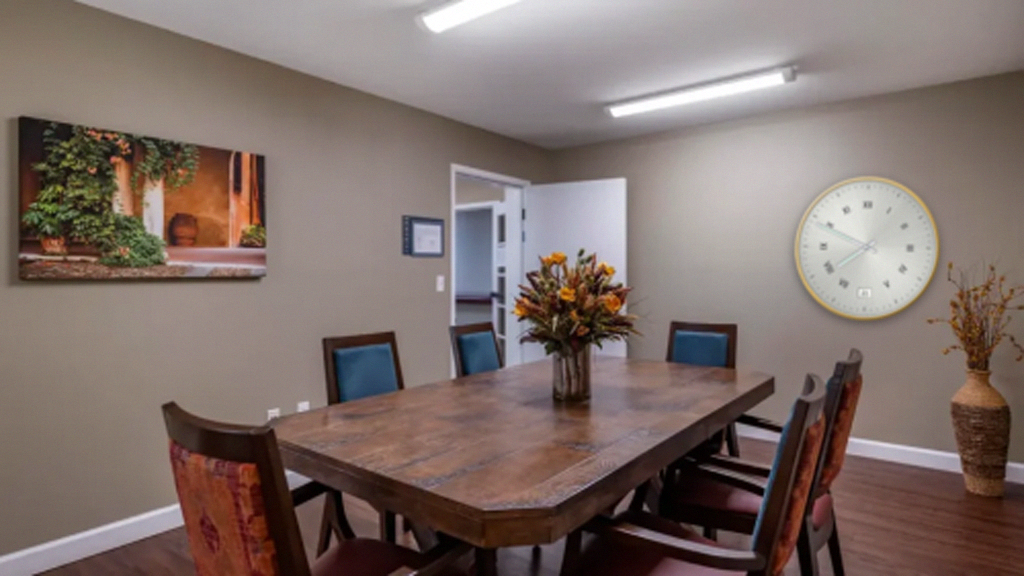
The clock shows {"hour": 7, "minute": 49}
